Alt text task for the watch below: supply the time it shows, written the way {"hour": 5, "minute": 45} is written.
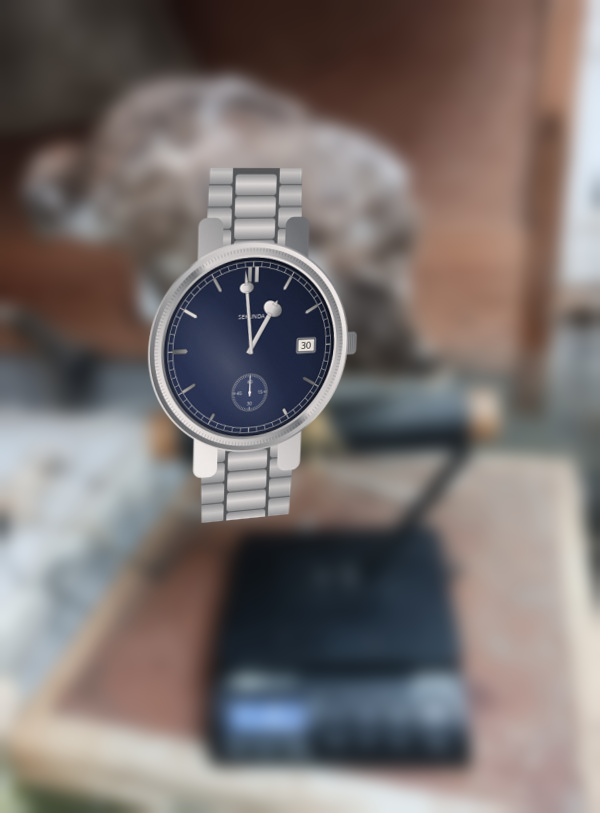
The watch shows {"hour": 12, "minute": 59}
